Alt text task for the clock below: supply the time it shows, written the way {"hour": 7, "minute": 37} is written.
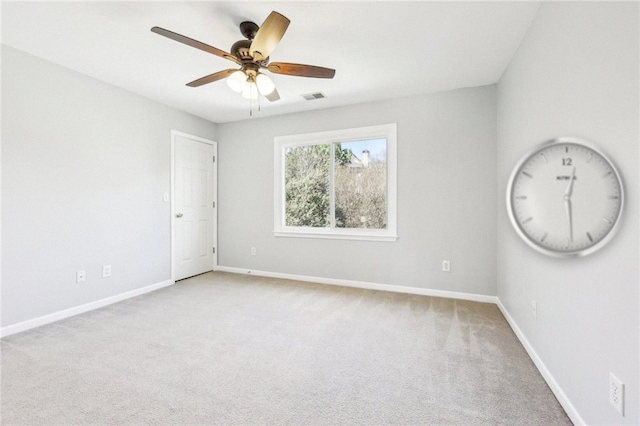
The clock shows {"hour": 12, "minute": 29}
